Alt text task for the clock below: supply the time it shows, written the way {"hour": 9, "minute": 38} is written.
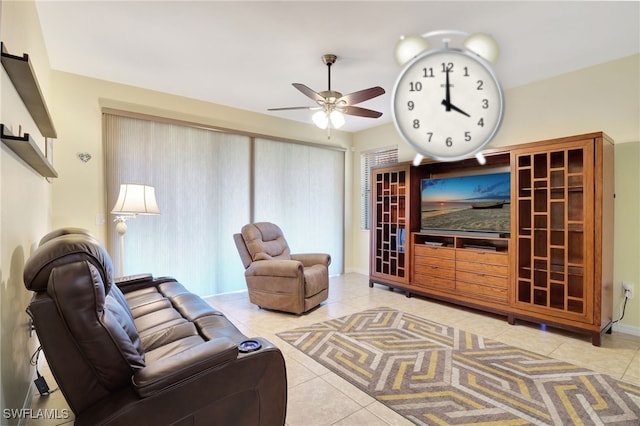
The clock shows {"hour": 4, "minute": 0}
